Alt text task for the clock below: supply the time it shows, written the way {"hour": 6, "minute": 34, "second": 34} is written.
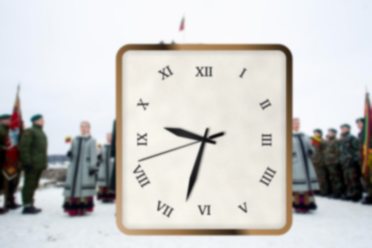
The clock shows {"hour": 9, "minute": 32, "second": 42}
